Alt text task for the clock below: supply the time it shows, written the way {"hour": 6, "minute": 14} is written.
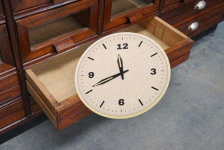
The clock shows {"hour": 11, "minute": 41}
